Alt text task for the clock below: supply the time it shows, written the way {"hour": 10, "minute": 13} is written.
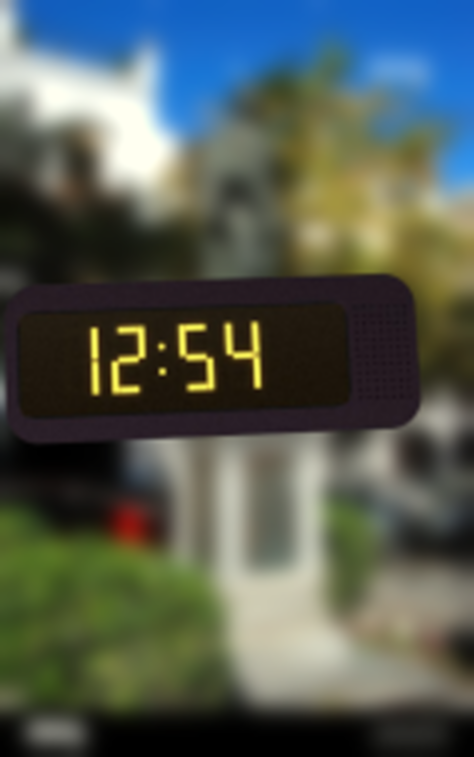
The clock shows {"hour": 12, "minute": 54}
